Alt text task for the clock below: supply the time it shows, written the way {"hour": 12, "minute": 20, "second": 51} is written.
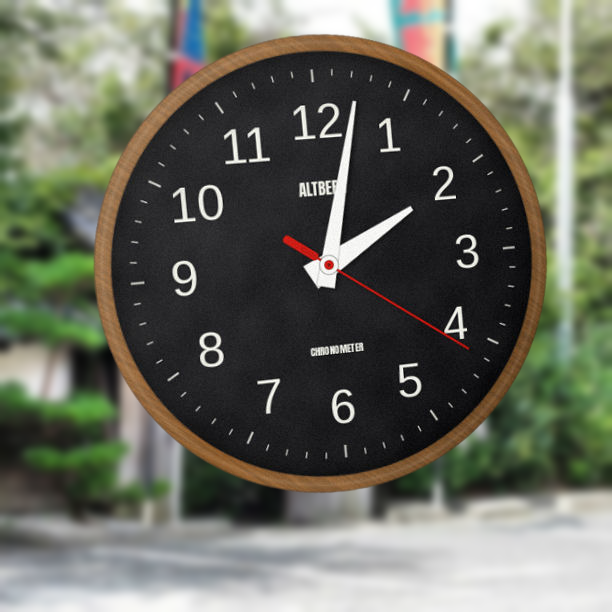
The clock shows {"hour": 2, "minute": 2, "second": 21}
